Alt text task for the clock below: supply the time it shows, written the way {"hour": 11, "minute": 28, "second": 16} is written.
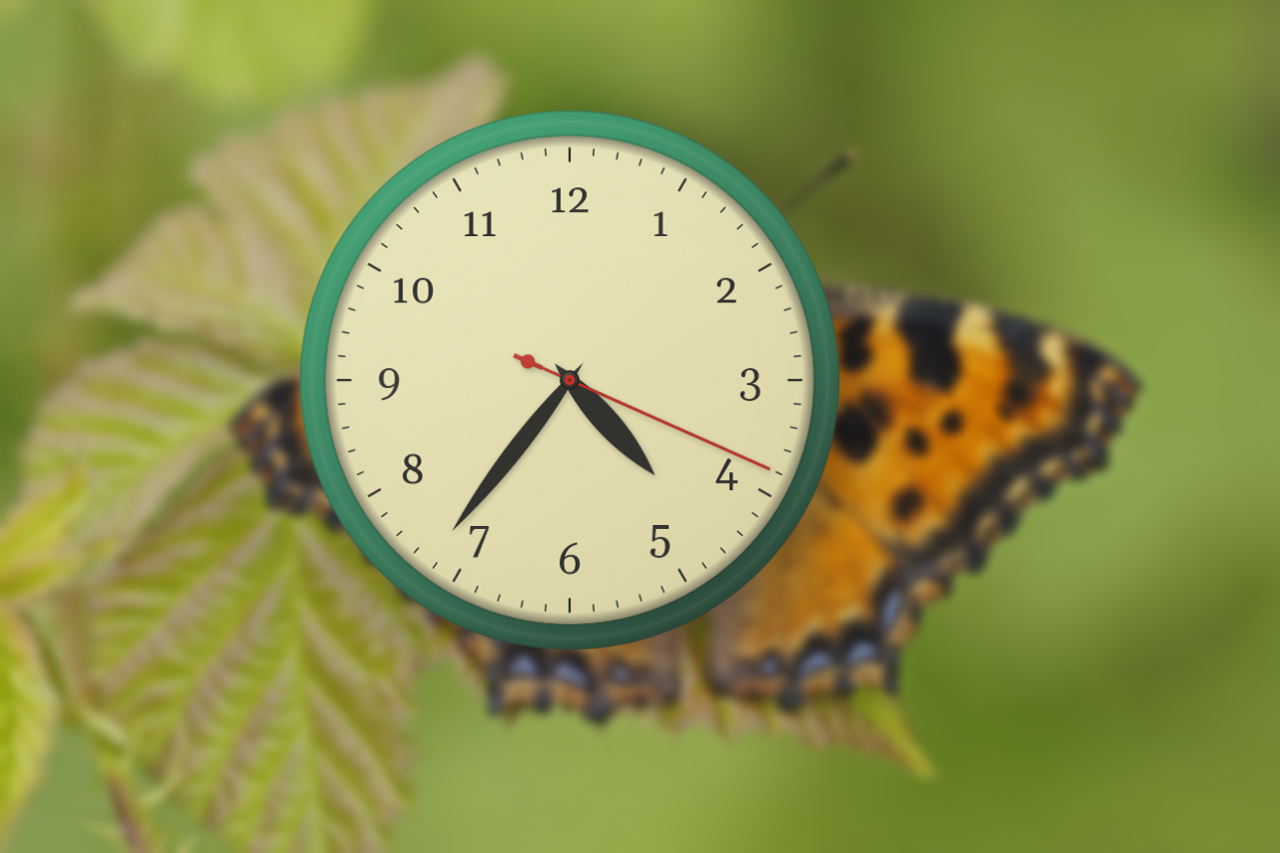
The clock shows {"hour": 4, "minute": 36, "second": 19}
